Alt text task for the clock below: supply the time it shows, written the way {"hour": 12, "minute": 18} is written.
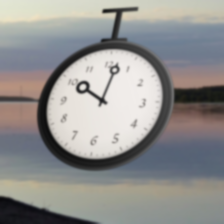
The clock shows {"hour": 10, "minute": 2}
